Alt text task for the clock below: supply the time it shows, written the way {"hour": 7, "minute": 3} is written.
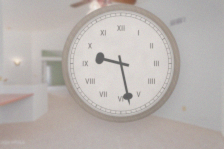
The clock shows {"hour": 9, "minute": 28}
